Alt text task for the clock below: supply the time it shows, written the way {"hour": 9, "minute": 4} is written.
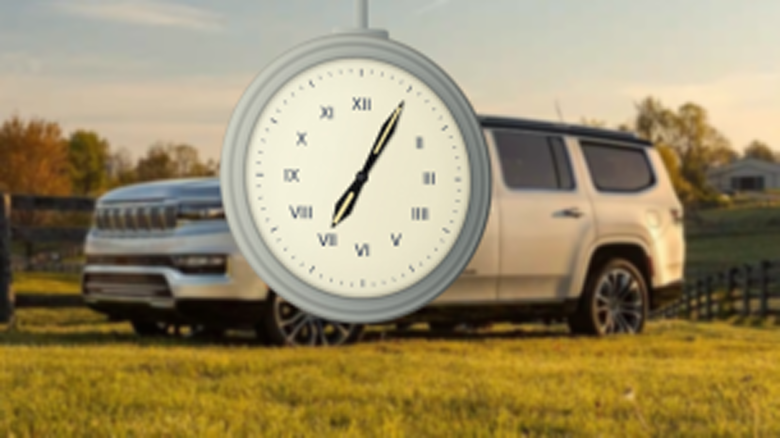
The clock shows {"hour": 7, "minute": 5}
